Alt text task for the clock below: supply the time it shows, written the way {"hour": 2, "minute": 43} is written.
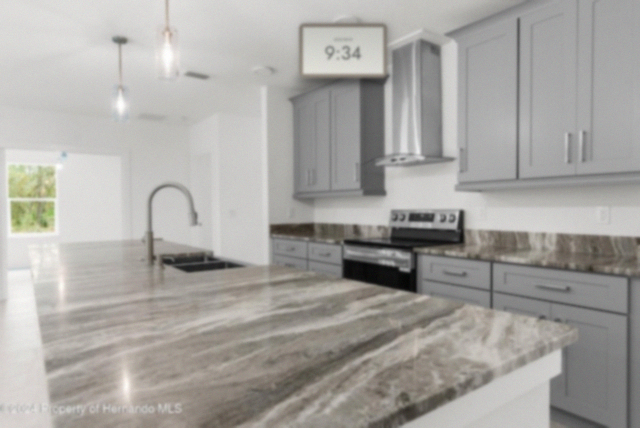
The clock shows {"hour": 9, "minute": 34}
